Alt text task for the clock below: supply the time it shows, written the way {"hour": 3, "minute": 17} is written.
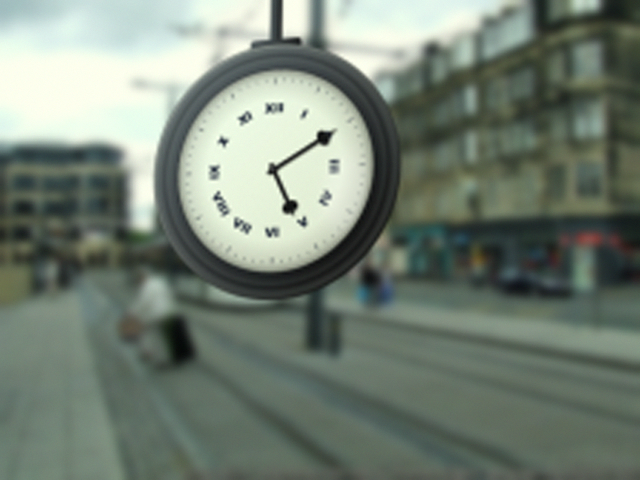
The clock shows {"hour": 5, "minute": 10}
